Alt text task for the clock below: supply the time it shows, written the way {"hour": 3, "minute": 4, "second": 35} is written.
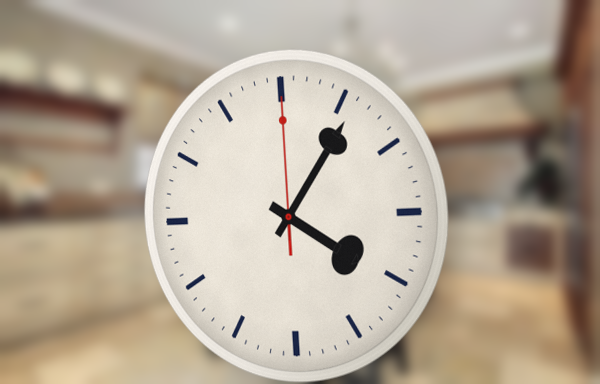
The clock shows {"hour": 4, "minute": 6, "second": 0}
